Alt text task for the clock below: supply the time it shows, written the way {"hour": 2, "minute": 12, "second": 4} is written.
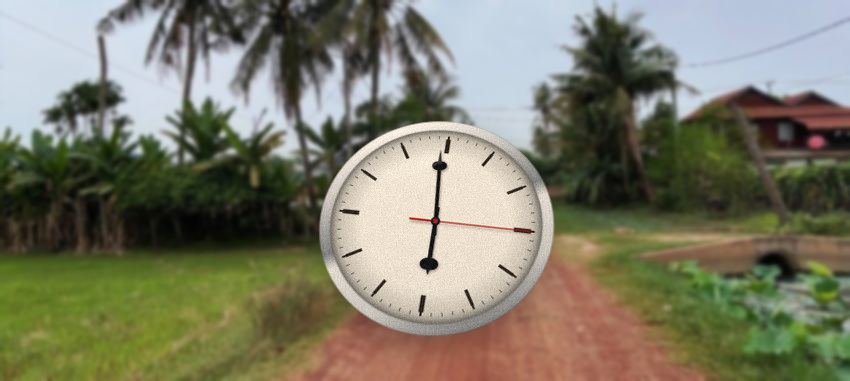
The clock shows {"hour": 5, "minute": 59, "second": 15}
